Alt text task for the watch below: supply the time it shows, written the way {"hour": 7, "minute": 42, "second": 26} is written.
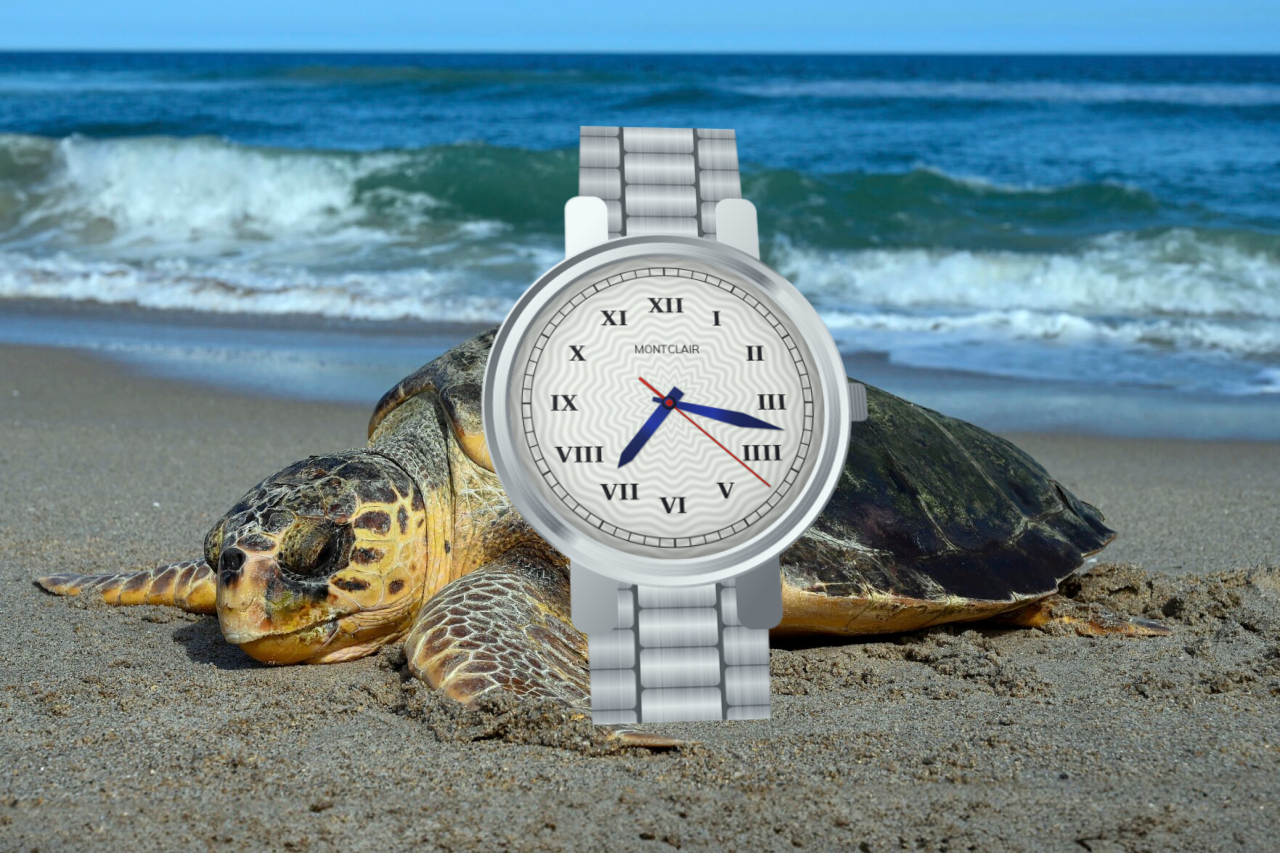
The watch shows {"hour": 7, "minute": 17, "second": 22}
